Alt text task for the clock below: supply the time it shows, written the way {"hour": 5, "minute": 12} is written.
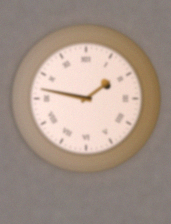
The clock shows {"hour": 1, "minute": 47}
